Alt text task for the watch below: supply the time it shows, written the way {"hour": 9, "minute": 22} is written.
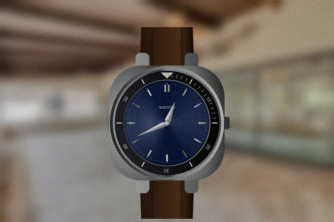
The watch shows {"hour": 12, "minute": 41}
